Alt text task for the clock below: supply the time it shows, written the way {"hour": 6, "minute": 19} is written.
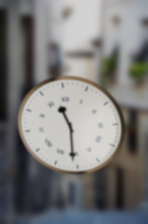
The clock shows {"hour": 11, "minute": 31}
